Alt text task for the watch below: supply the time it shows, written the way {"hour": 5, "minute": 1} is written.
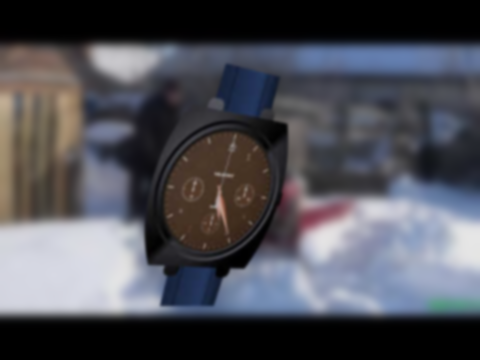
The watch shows {"hour": 5, "minute": 25}
